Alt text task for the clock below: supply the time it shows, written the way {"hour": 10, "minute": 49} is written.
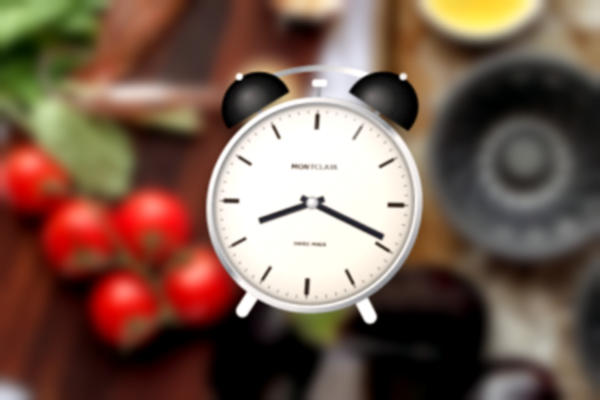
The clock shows {"hour": 8, "minute": 19}
